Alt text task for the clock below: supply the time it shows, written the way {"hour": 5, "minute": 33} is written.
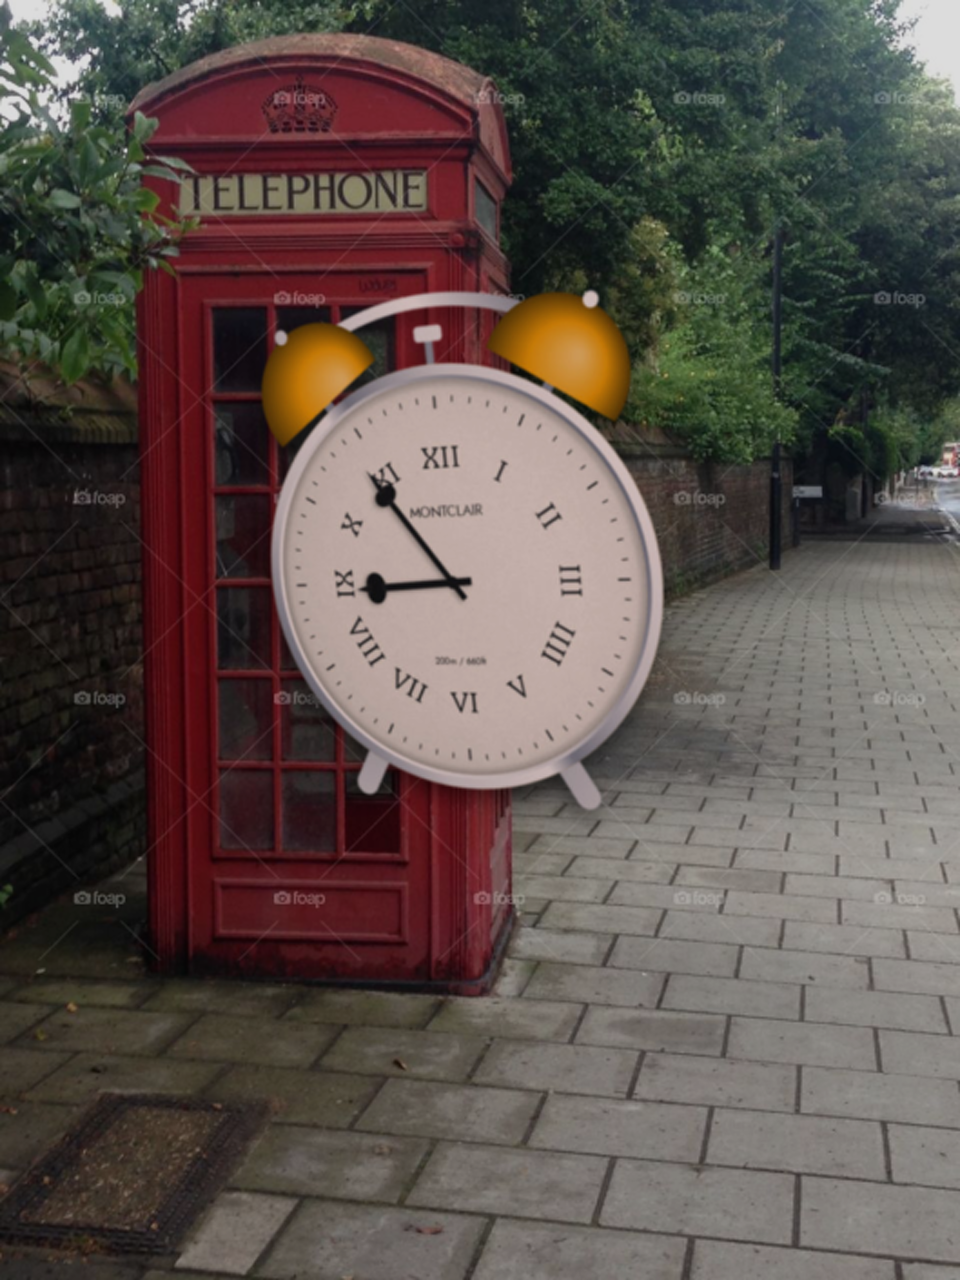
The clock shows {"hour": 8, "minute": 54}
